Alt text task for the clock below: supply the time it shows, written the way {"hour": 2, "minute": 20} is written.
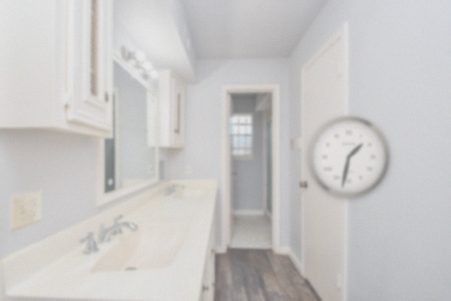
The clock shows {"hour": 1, "minute": 32}
